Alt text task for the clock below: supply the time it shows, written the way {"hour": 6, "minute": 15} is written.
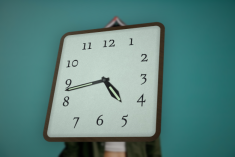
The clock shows {"hour": 4, "minute": 43}
